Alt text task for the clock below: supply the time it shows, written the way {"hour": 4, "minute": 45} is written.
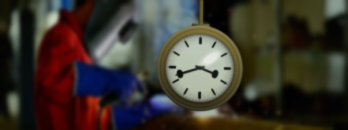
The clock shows {"hour": 3, "minute": 42}
